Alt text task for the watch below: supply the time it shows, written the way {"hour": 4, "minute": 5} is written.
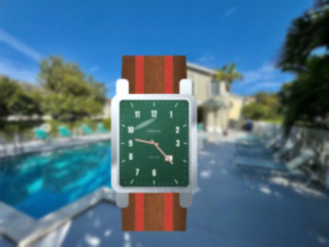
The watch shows {"hour": 9, "minute": 23}
